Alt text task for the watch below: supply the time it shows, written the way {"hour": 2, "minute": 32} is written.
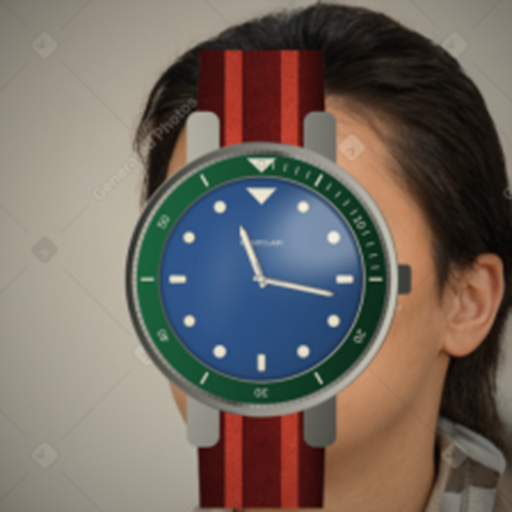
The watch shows {"hour": 11, "minute": 17}
